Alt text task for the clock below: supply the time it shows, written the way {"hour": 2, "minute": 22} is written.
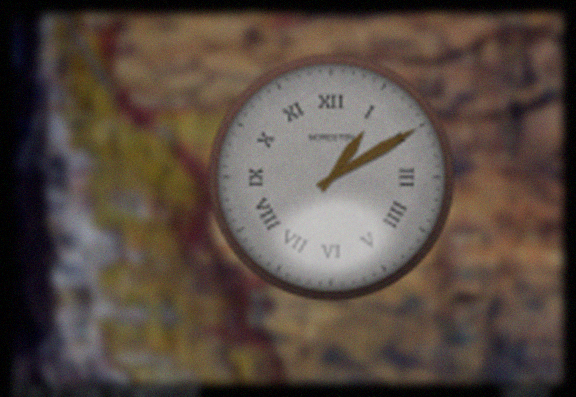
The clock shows {"hour": 1, "minute": 10}
